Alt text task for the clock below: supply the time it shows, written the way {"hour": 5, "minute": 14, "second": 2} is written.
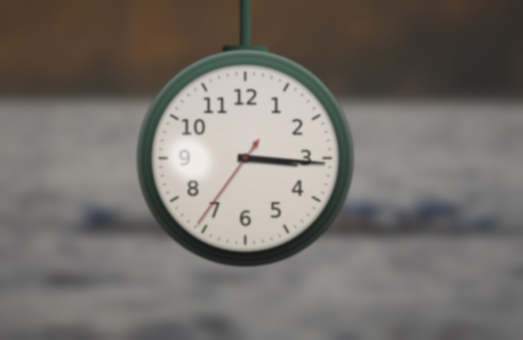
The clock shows {"hour": 3, "minute": 15, "second": 36}
